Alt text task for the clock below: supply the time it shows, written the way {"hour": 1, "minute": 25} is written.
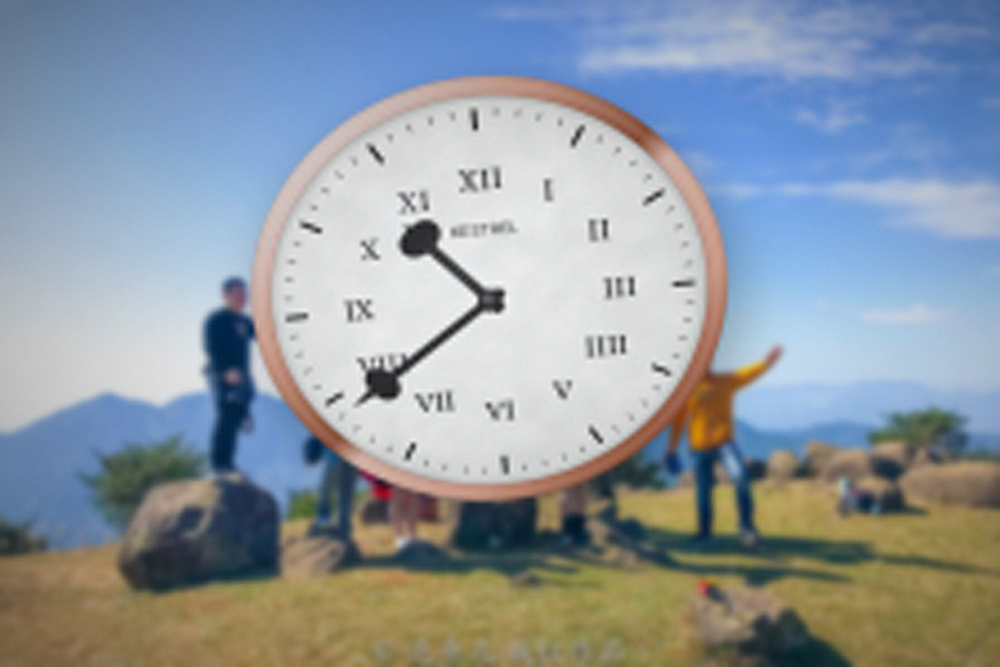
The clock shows {"hour": 10, "minute": 39}
